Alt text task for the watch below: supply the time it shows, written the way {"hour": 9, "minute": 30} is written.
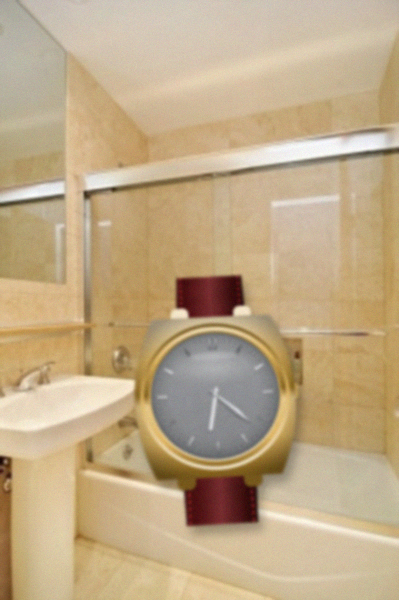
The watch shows {"hour": 6, "minute": 22}
